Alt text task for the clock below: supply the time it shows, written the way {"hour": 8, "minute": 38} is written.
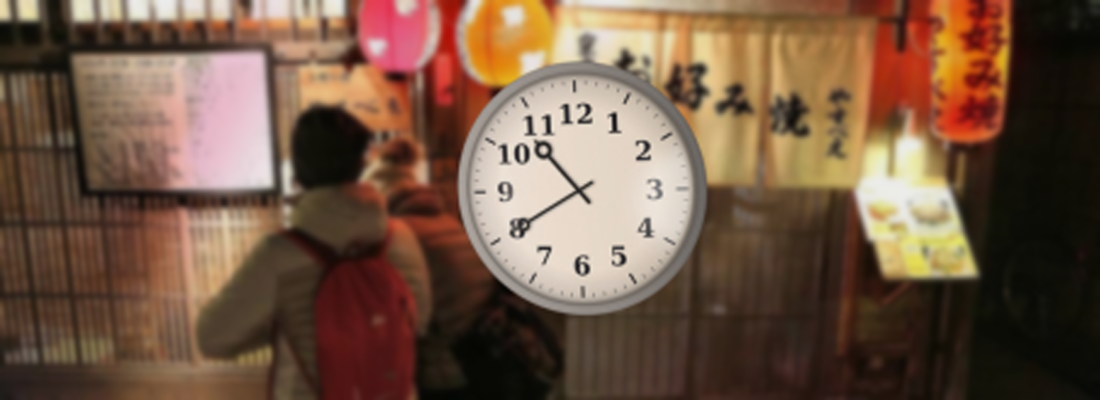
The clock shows {"hour": 10, "minute": 40}
